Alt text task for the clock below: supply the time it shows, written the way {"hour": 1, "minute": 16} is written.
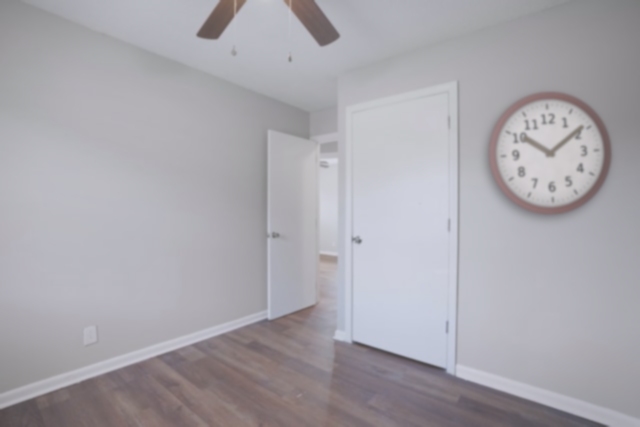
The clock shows {"hour": 10, "minute": 9}
